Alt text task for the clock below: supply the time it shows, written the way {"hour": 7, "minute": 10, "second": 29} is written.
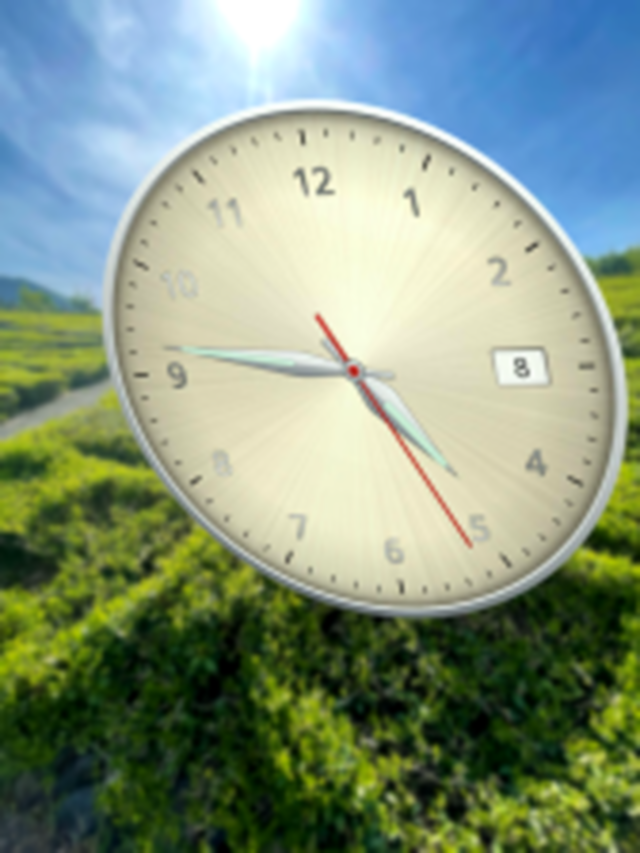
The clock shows {"hour": 4, "minute": 46, "second": 26}
